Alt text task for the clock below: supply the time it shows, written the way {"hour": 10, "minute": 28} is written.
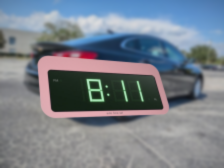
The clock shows {"hour": 8, "minute": 11}
